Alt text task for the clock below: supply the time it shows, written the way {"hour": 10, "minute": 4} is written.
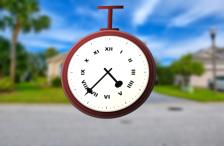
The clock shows {"hour": 4, "minute": 37}
